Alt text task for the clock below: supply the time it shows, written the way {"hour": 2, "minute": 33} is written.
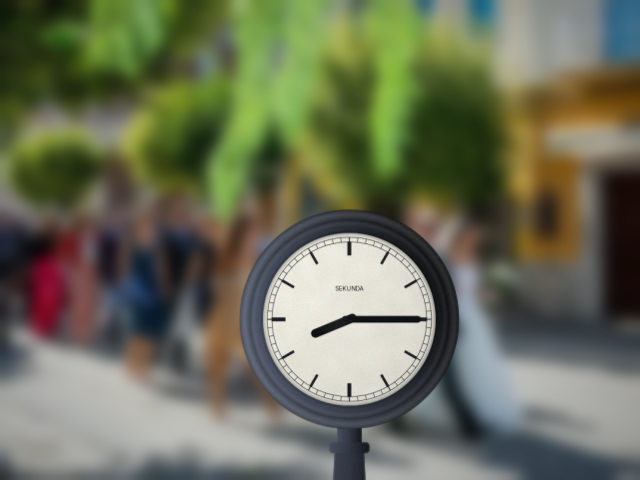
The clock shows {"hour": 8, "minute": 15}
